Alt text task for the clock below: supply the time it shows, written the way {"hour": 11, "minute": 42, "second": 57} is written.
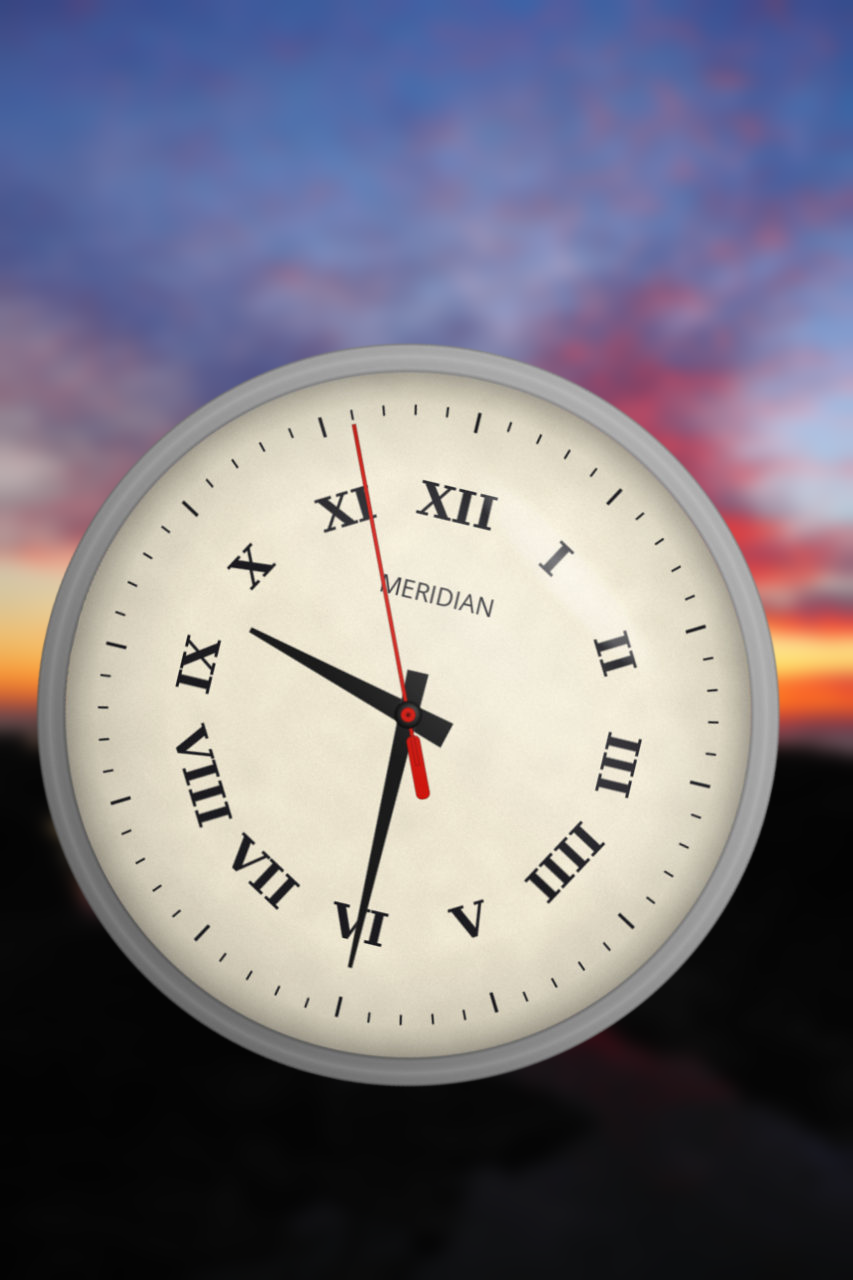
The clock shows {"hour": 9, "minute": 29, "second": 56}
